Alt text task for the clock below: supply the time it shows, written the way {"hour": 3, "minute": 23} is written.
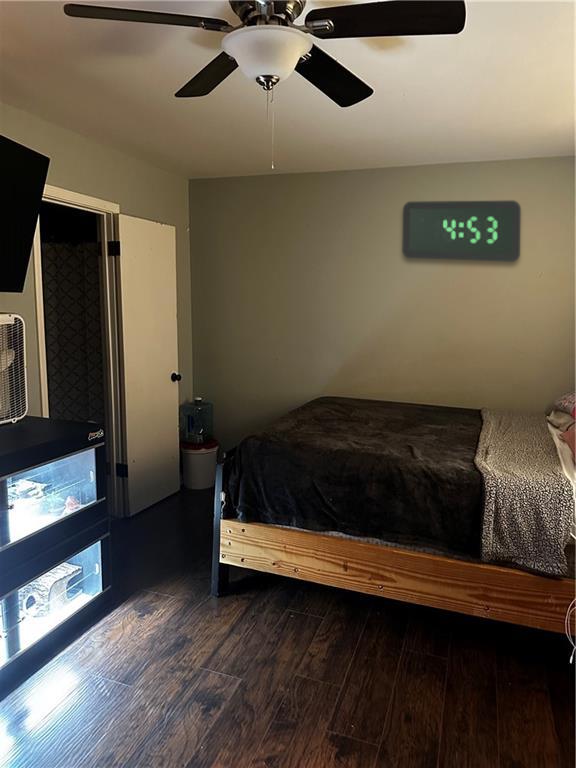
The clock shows {"hour": 4, "minute": 53}
